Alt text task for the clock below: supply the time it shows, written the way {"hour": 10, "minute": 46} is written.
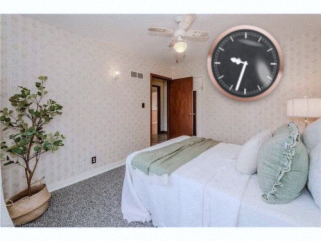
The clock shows {"hour": 9, "minute": 33}
